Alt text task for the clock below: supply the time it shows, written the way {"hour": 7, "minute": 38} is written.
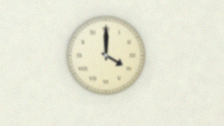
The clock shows {"hour": 4, "minute": 0}
